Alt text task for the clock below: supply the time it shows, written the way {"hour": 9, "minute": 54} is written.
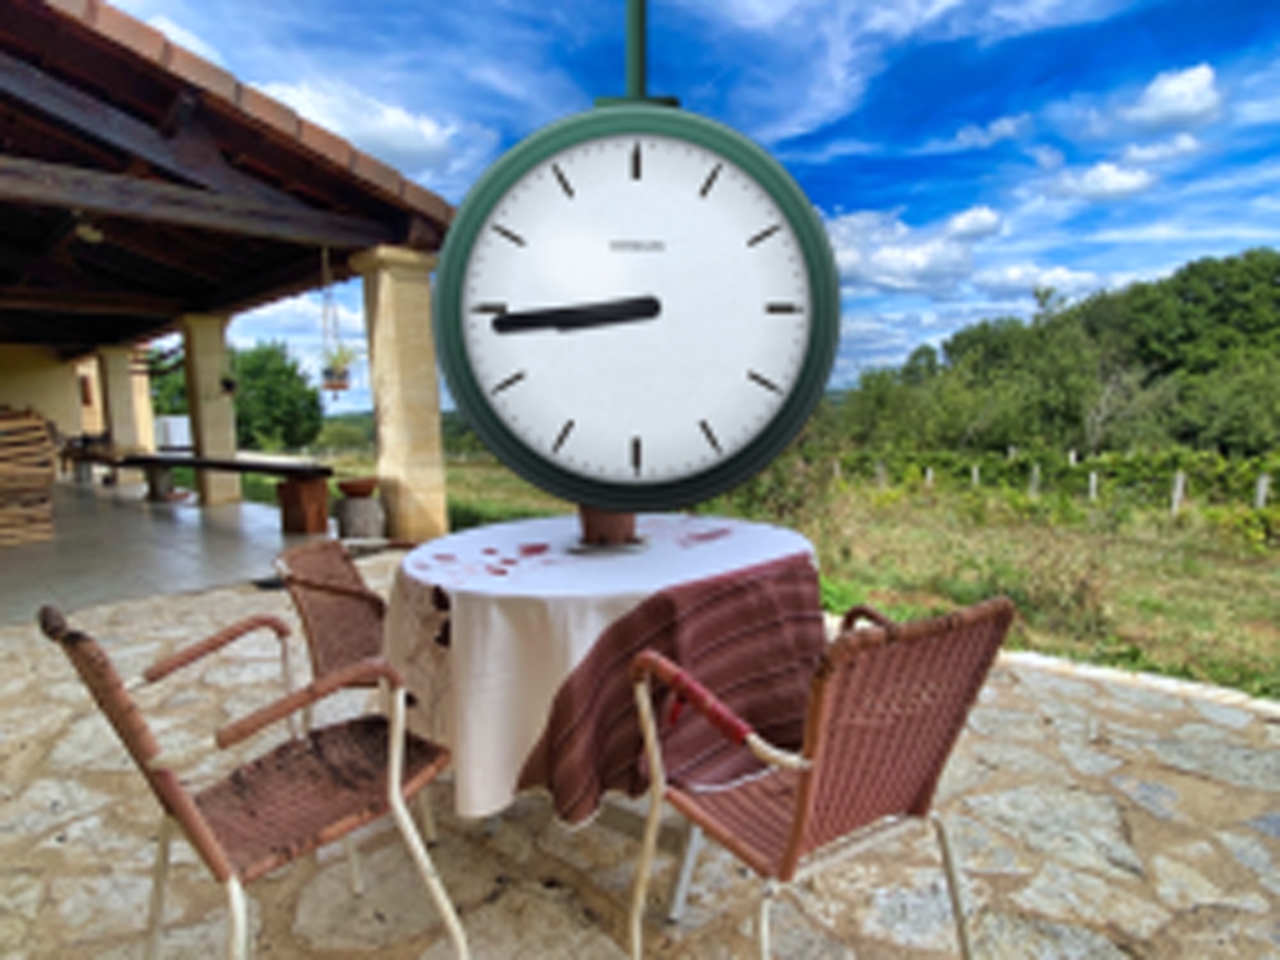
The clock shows {"hour": 8, "minute": 44}
